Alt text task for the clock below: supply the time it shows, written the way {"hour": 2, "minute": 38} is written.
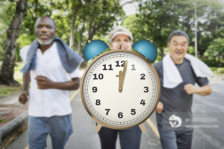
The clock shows {"hour": 12, "minute": 2}
